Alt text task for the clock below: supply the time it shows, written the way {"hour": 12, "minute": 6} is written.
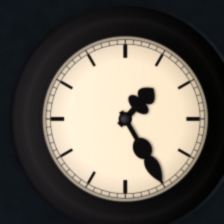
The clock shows {"hour": 1, "minute": 25}
